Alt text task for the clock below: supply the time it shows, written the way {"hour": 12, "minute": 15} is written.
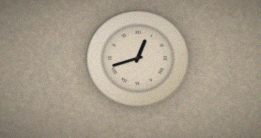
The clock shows {"hour": 12, "minute": 42}
